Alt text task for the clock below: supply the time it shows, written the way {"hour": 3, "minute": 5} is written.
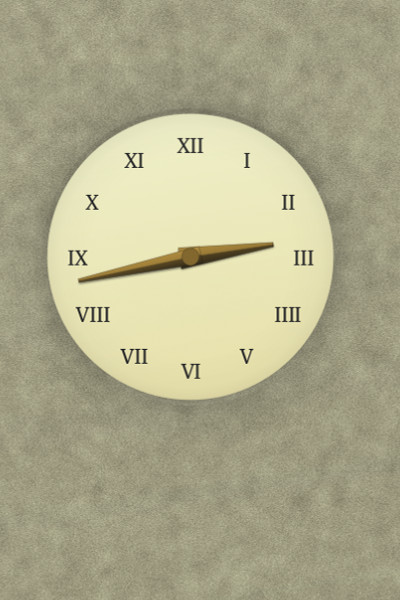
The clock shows {"hour": 2, "minute": 43}
